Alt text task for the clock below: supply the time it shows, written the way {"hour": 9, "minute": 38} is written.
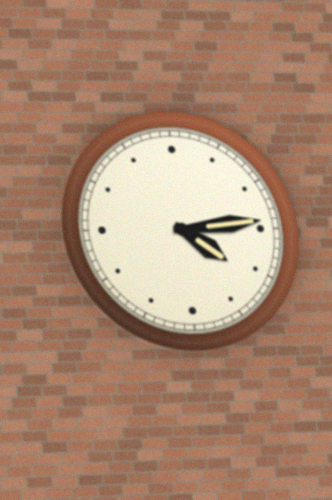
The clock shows {"hour": 4, "minute": 14}
